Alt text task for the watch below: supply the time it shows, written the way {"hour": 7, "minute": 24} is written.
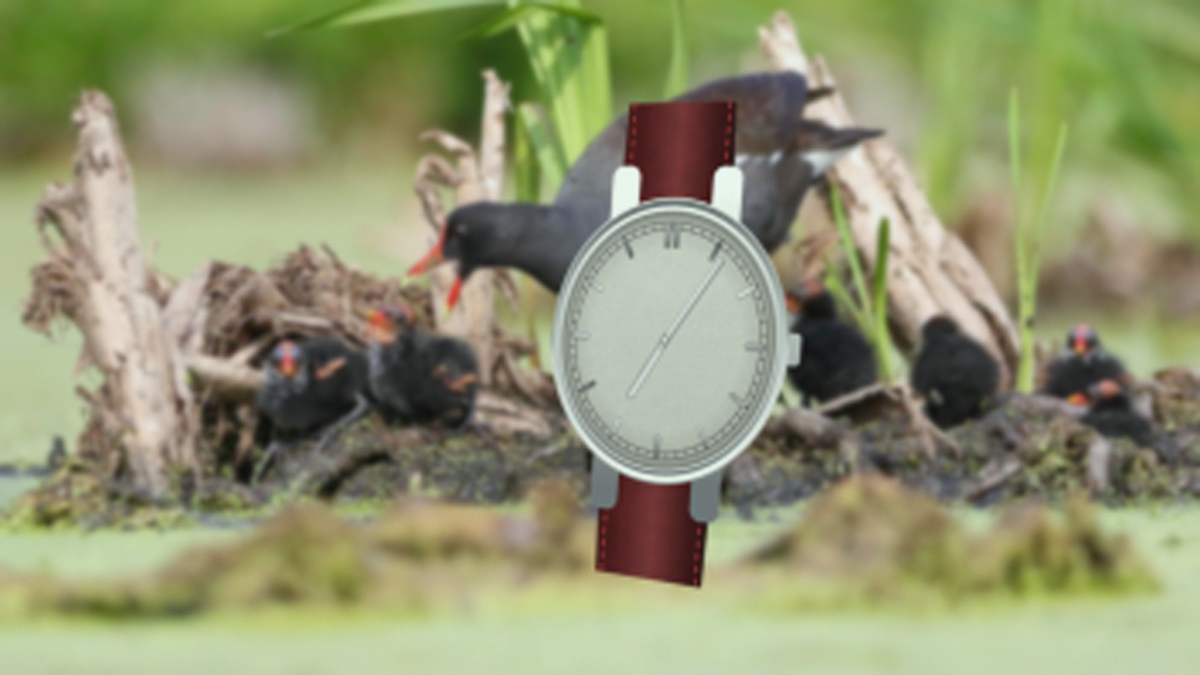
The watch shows {"hour": 7, "minute": 6}
